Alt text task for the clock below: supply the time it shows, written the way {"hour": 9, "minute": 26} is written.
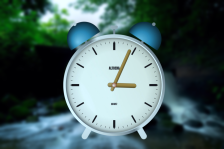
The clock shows {"hour": 3, "minute": 4}
